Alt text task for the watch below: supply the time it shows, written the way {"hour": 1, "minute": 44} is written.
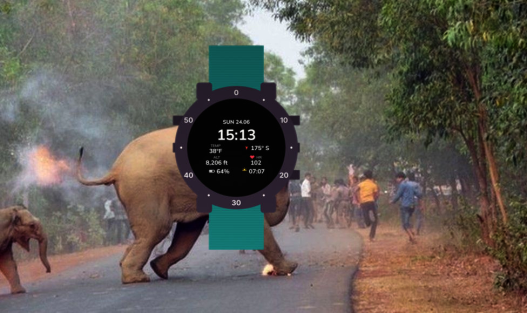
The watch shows {"hour": 15, "minute": 13}
